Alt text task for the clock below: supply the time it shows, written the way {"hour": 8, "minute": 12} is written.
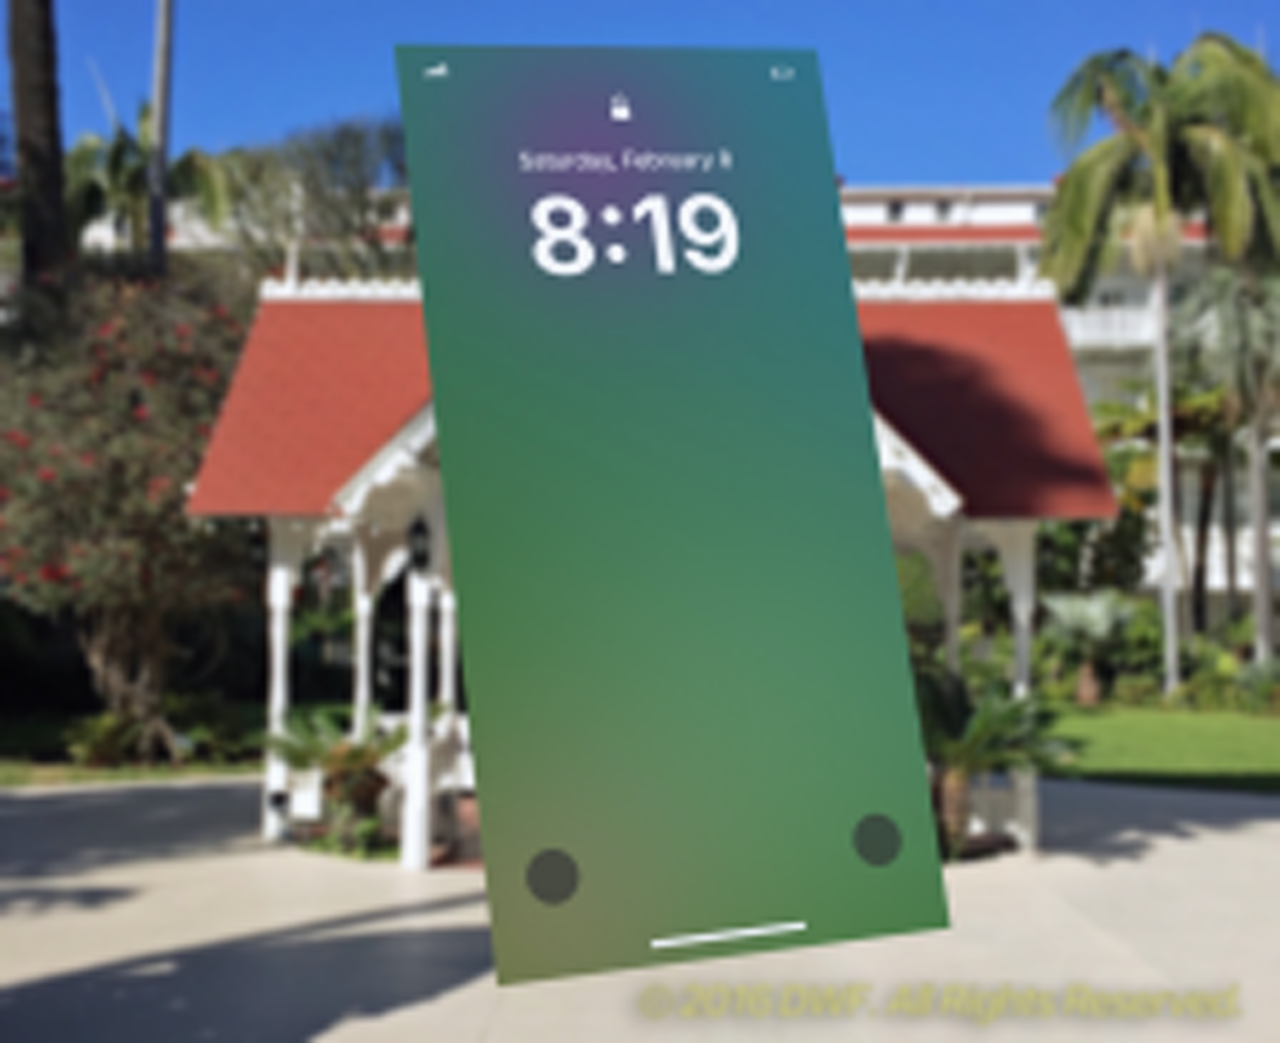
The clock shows {"hour": 8, "minute": 19}
